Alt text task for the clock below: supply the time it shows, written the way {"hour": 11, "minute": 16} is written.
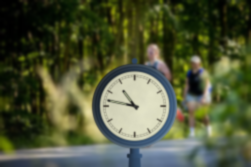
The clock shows {"hour": 10, "minute": 47}
